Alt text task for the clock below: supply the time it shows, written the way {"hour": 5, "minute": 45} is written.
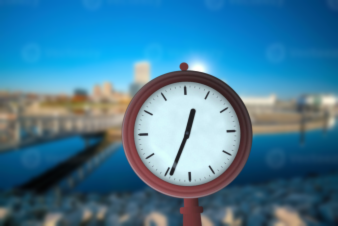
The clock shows {"hour": 12, "minute": 34}
